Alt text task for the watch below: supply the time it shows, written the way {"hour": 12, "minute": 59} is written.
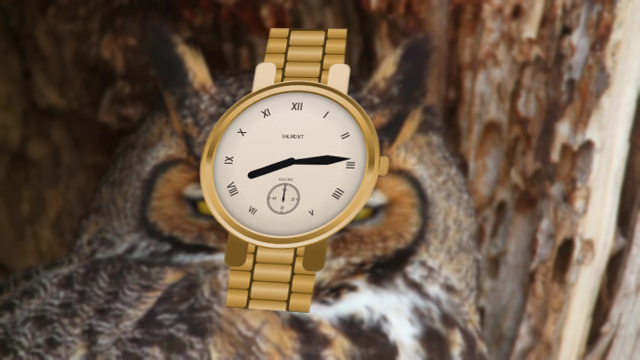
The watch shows {"hour": 8, "minute": 14}
